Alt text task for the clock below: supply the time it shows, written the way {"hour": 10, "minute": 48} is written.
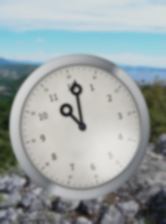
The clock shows {"hour": 11, "minute": 1}
